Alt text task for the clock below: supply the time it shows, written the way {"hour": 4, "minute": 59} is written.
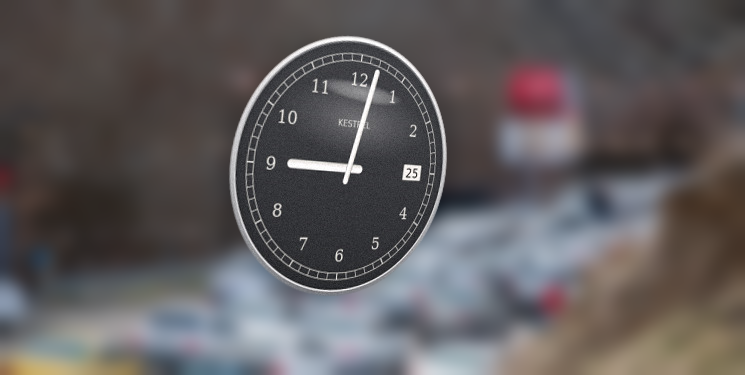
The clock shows {"hour": 9, "minute": 2}
